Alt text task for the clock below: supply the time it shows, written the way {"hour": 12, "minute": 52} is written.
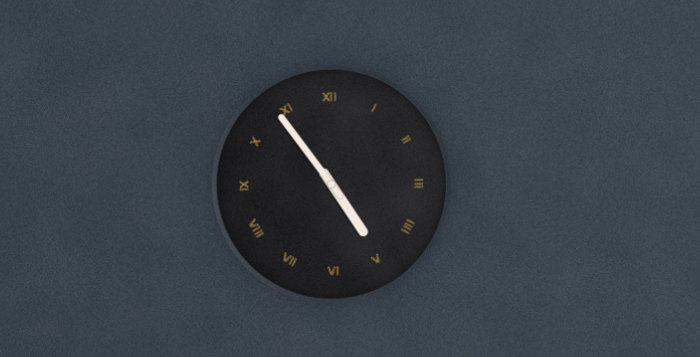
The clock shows {"hour": 4, "minute": 54}
